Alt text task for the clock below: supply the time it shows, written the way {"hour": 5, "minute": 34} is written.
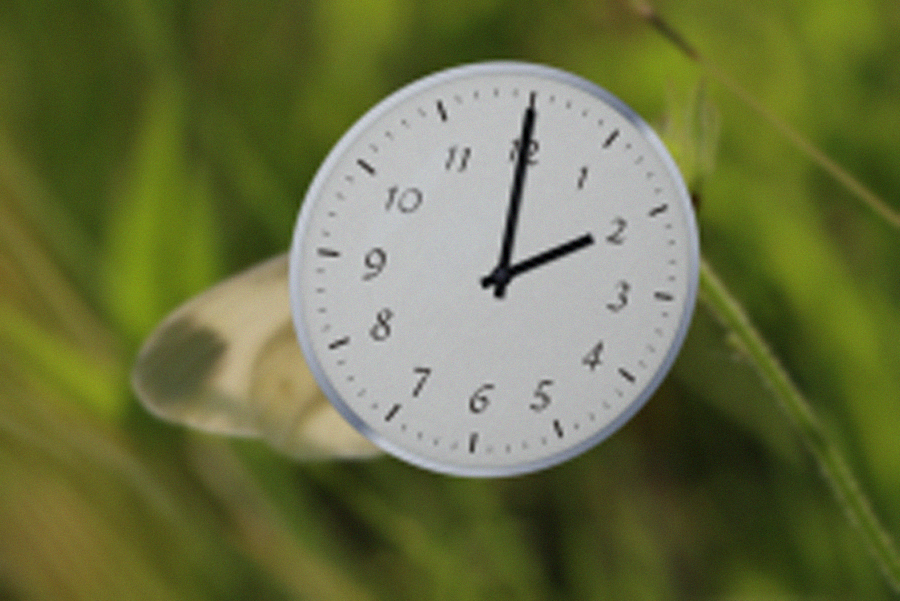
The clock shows {"hour": 2, "minute": 0}
